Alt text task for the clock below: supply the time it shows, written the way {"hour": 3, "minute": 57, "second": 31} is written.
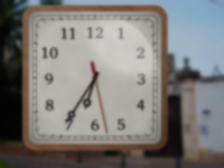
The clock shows {"hour": 6, "minute": 35, "second": 28}
